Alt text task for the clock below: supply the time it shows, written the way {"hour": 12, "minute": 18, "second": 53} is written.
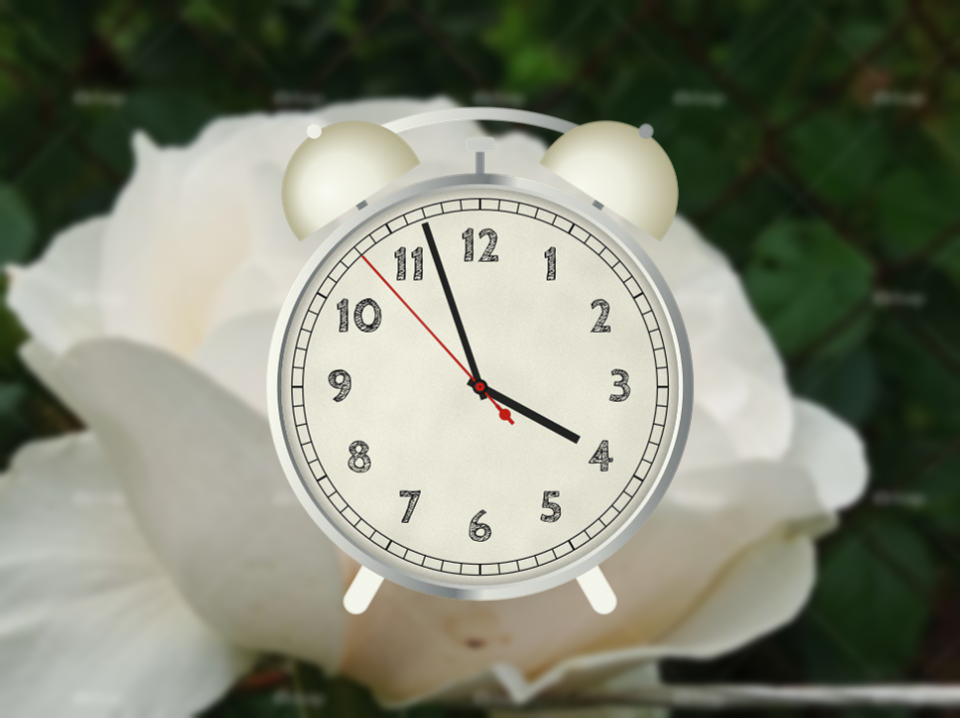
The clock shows {"hour": 3, "minute": 56, "second": 53}
